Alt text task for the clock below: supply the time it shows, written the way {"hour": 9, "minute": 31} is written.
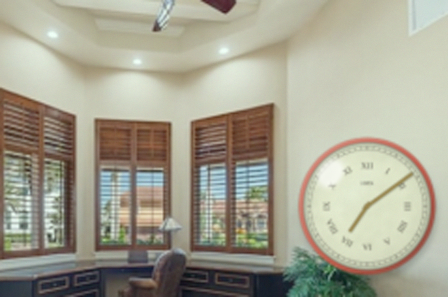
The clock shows {"hour": 7, "minute": 9}
